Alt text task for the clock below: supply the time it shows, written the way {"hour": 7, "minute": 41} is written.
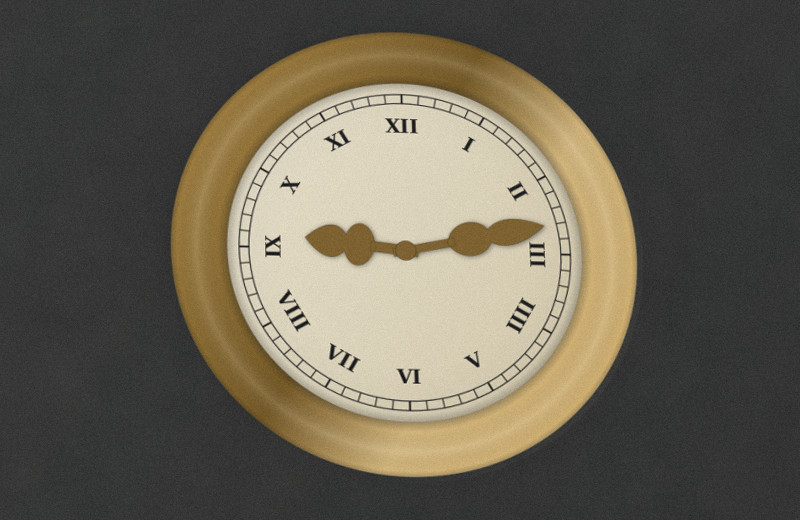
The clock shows {"hour": 9, "minute": 13}
